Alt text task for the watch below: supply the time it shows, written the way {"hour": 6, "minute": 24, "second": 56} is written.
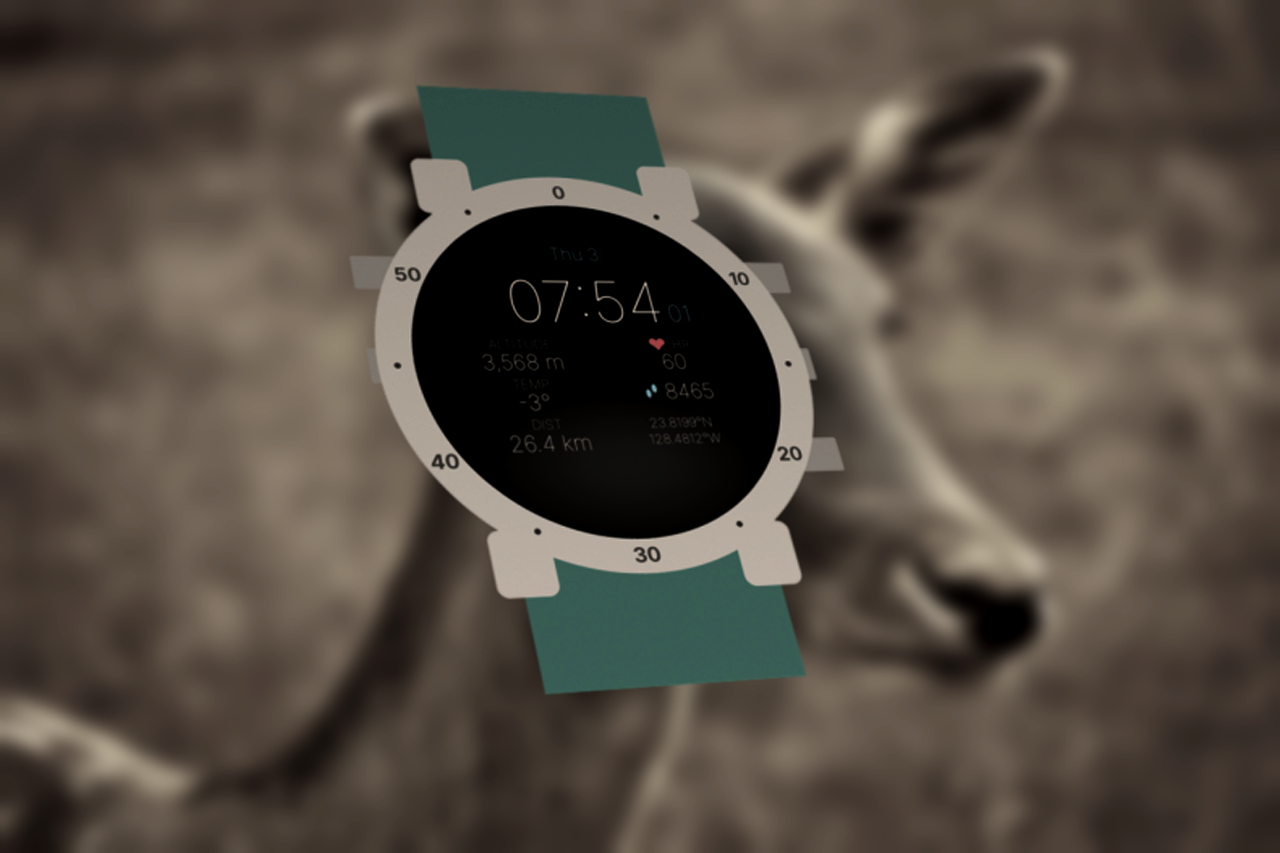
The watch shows {"hour": 7, "minute": 54, "second": 1}
